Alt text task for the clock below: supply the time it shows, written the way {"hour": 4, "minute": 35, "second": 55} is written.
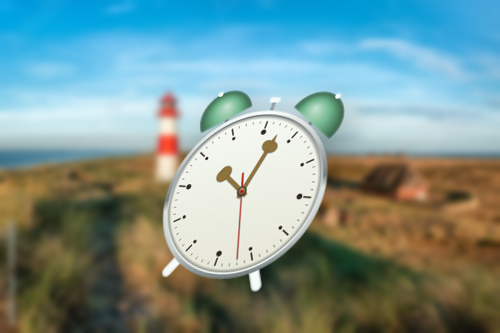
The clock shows {"hour": 10, "minute": 2, "second": 27}
